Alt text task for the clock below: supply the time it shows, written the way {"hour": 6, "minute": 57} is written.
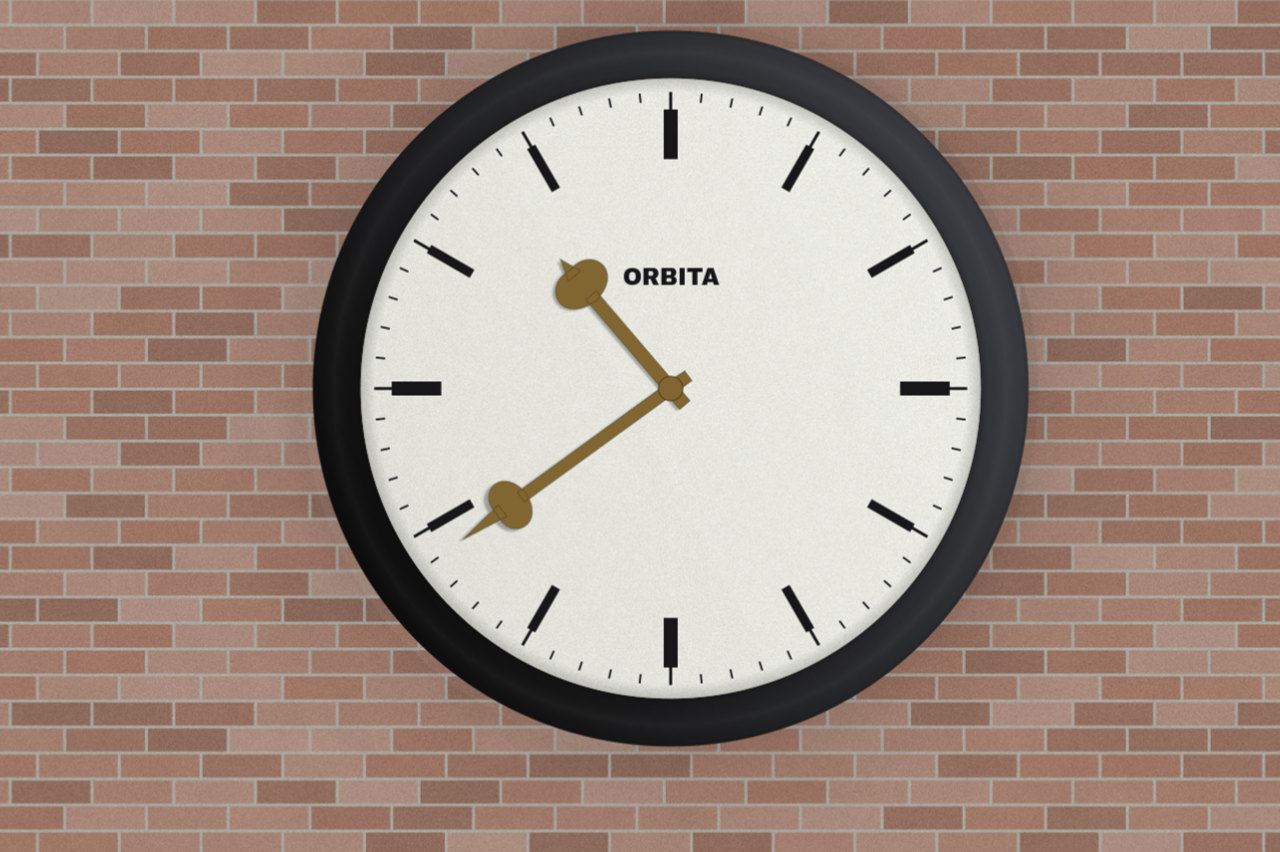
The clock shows {"hour": 10, "minute": 39}
